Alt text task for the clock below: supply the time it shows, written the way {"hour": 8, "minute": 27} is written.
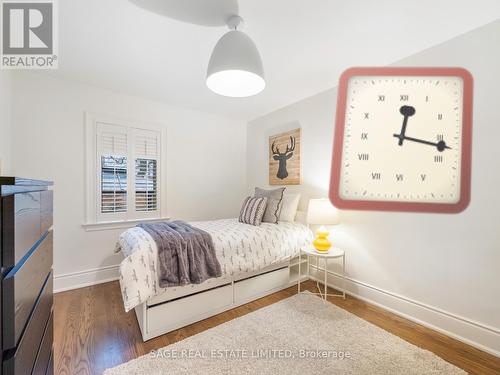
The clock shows {"hour": 12, "minute": 17}
